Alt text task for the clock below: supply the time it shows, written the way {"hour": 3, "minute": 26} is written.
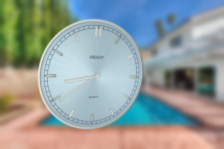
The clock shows {"hour": 8, "minute": 39}
